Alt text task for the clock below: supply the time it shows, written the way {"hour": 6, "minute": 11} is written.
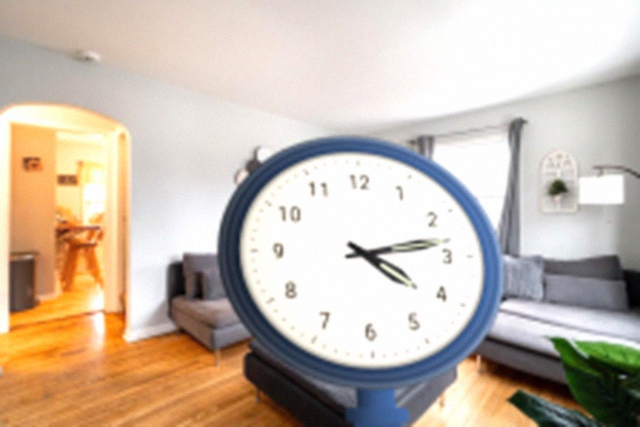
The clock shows {"hour": 4, "minute": 13}
